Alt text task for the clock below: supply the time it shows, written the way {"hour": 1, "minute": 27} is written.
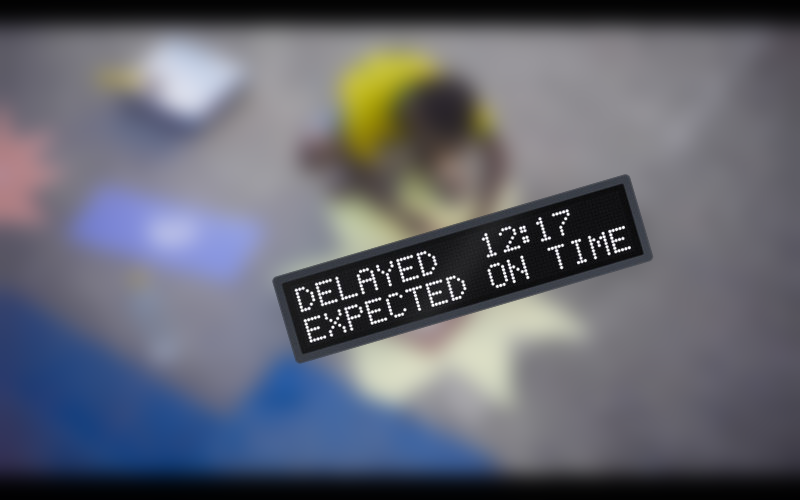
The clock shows {"hour": 12, "minute": 17}
